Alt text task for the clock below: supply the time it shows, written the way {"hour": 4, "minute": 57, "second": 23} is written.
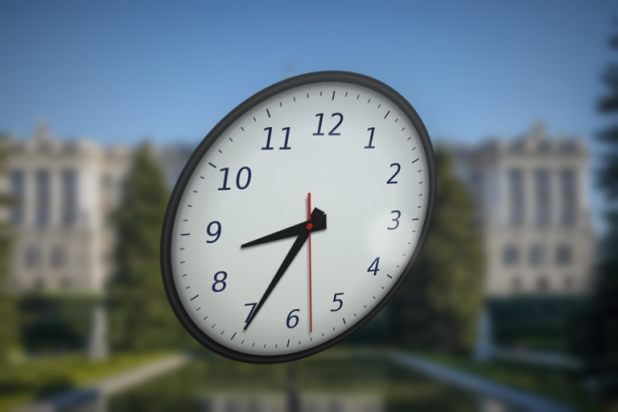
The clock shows {"hour": 8, "minute": 34, "second": 28}
